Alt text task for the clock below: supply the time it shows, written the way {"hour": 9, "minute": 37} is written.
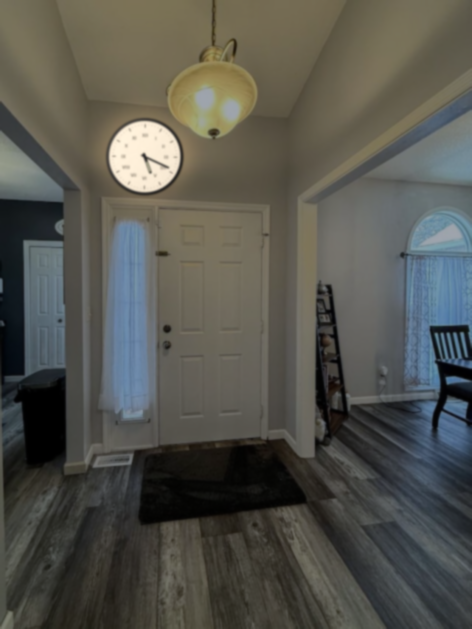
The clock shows {"hour": 5, "minute": 19}
